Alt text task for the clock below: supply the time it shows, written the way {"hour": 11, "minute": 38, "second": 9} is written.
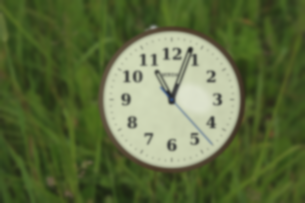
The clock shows {"hour": 11, "minute": 3, "second": 23}
